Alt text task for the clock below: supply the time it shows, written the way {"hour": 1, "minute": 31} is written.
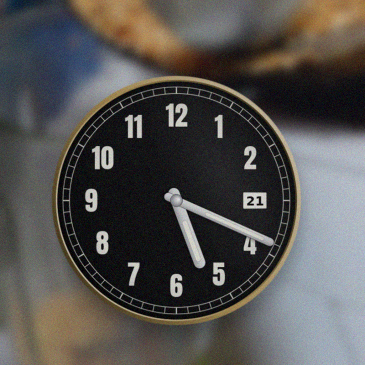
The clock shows {"hour": 5, "minute": 19}
